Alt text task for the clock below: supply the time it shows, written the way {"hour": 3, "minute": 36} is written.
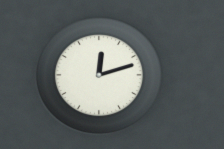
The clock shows {"hour": 12, "minute": 12}
